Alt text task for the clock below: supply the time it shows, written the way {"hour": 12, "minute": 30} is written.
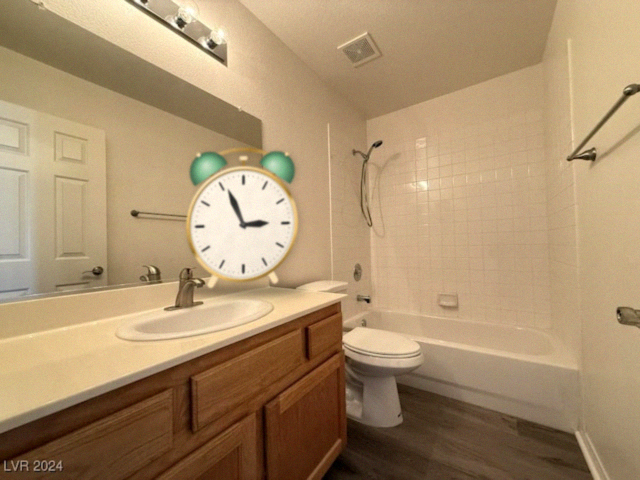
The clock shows {"hour": 2, "minute": 56}
